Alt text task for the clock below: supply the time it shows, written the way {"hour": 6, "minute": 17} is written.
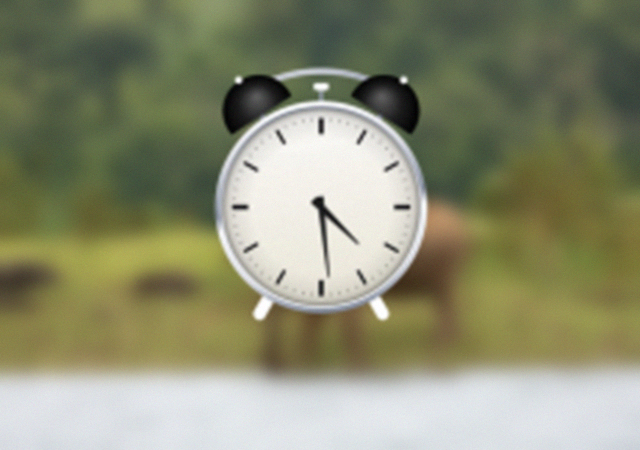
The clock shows {"hour": 4, "minute": 29}
